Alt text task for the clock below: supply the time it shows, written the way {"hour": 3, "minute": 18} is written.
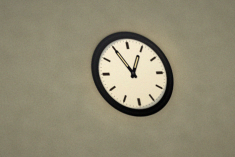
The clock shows {"hour": 12, "minute": 55}
